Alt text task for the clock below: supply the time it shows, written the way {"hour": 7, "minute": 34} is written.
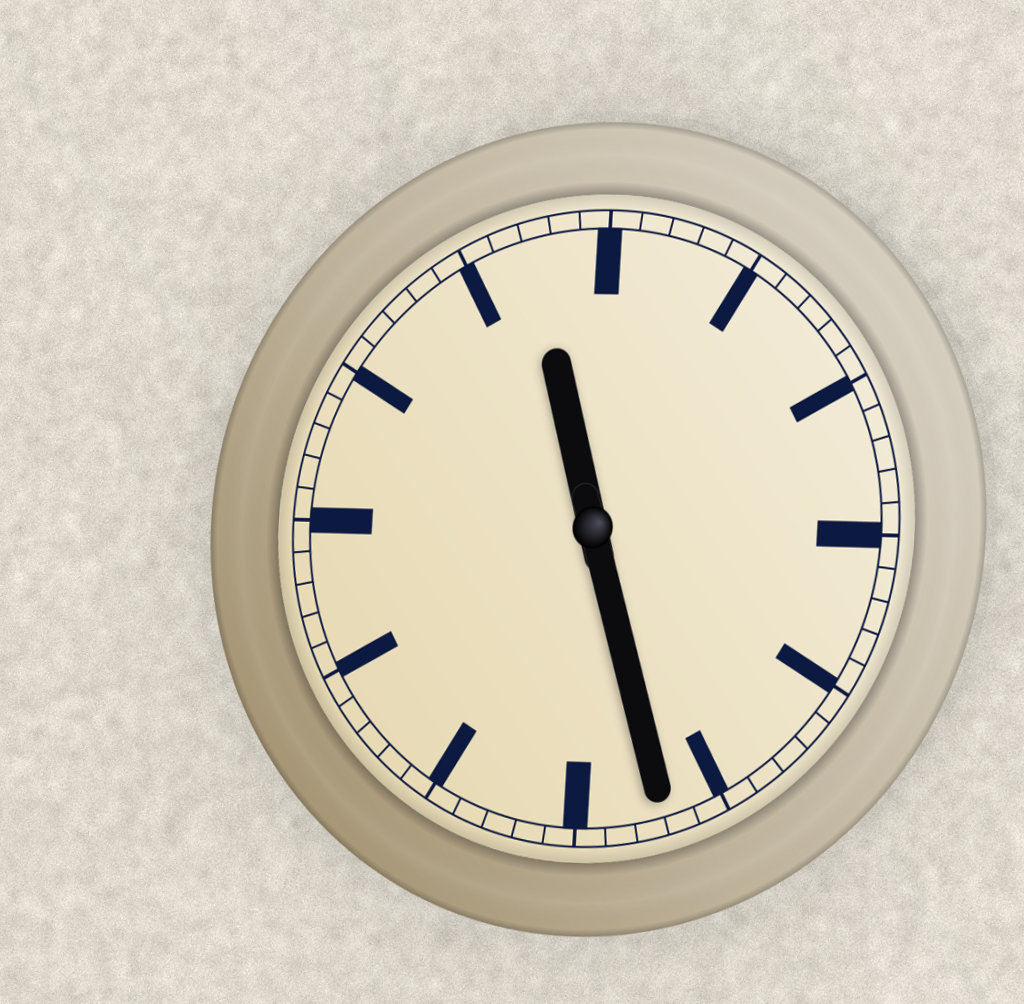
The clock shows {"hour": 11, "minute": 27}
